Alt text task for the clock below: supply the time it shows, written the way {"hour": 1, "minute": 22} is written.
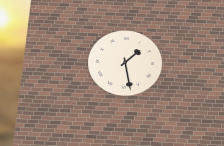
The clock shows {"hour": 1, "minute": 28}
